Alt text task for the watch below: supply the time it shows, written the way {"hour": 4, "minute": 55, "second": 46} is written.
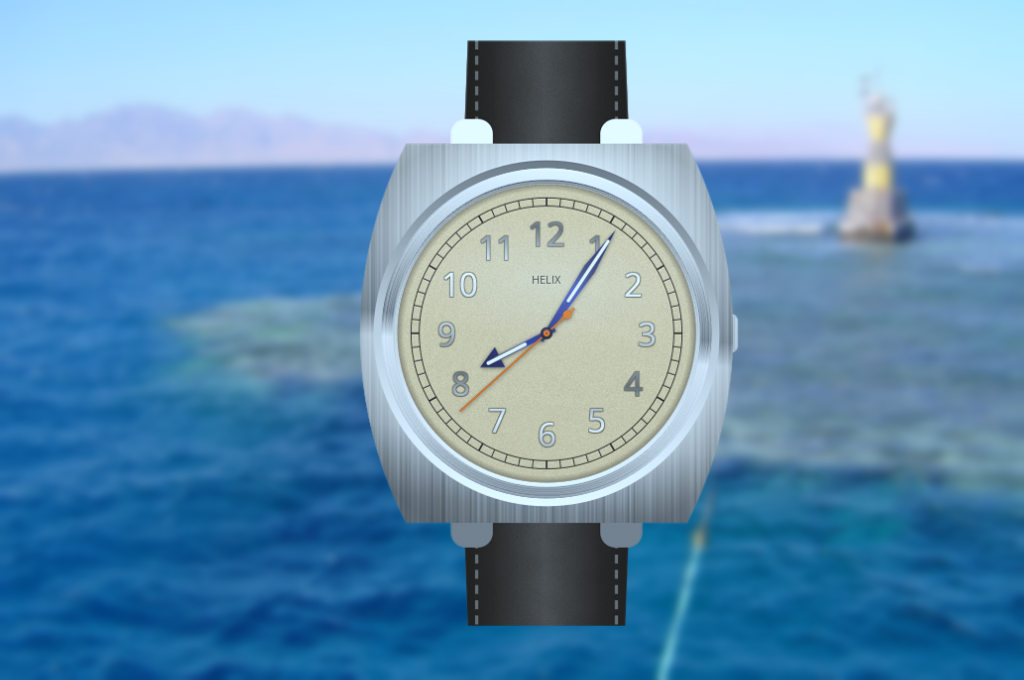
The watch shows {"hour": 8, "minute": 5, "second": 38}
